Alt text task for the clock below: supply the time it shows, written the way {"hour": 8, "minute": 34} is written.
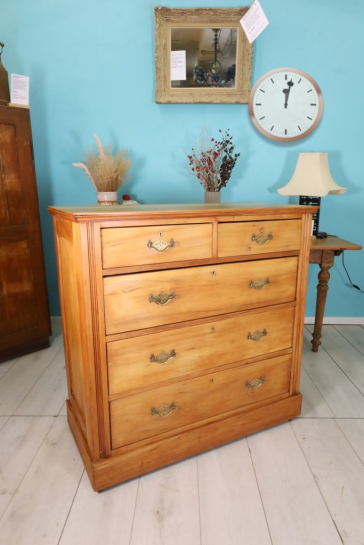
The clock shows {"hour": 12, "minute": 2}
